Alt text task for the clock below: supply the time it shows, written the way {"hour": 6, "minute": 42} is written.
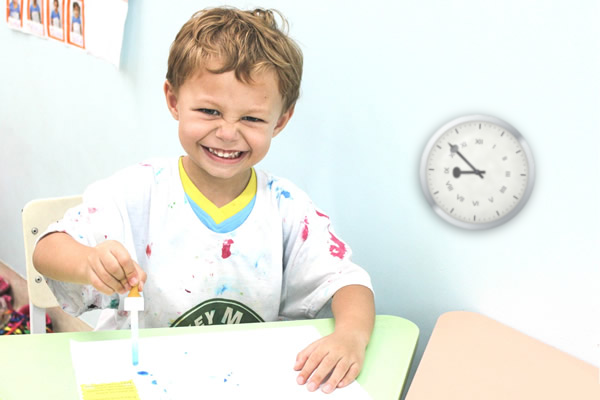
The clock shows {"hour": 8, "minute": 52}
